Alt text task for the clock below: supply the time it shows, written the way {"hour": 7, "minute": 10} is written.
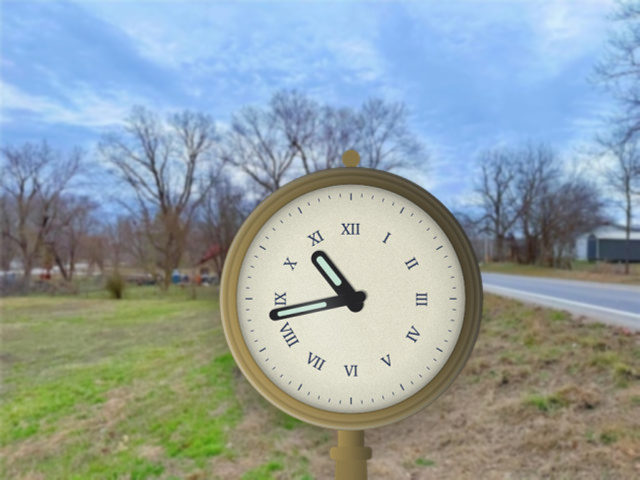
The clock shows {"hour": 10, "minute": 43}
